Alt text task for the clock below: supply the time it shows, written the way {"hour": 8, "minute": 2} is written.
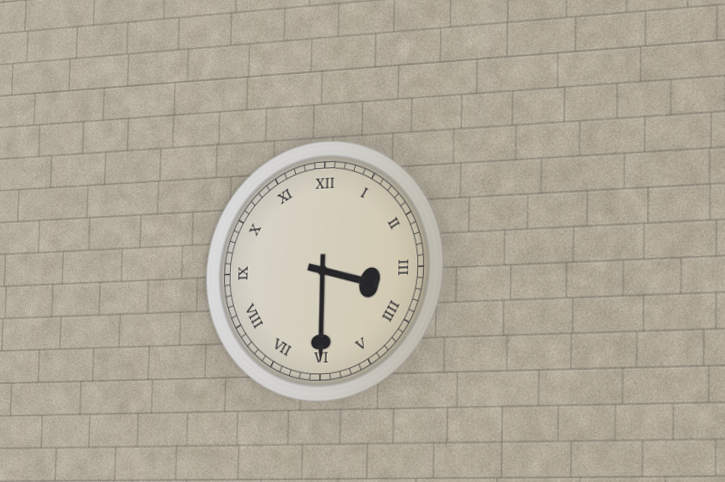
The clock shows {"hour": 3, "minute": 30}
